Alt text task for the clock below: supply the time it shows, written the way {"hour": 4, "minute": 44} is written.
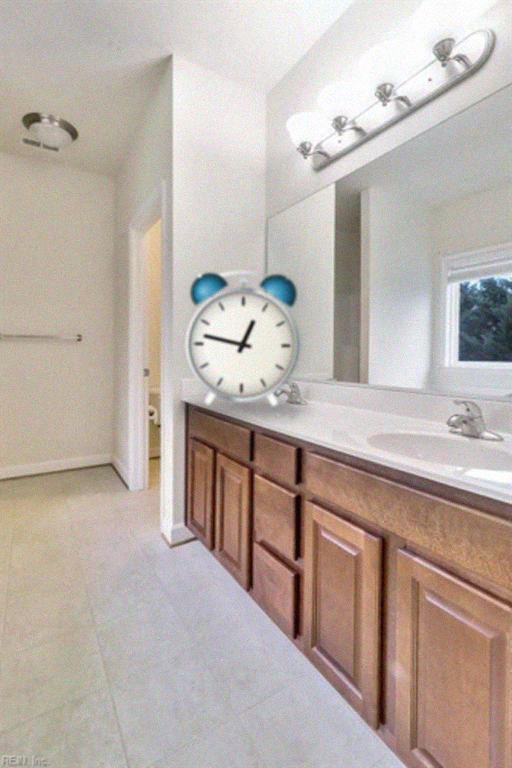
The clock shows {"hour": 12, "minute": 47}
